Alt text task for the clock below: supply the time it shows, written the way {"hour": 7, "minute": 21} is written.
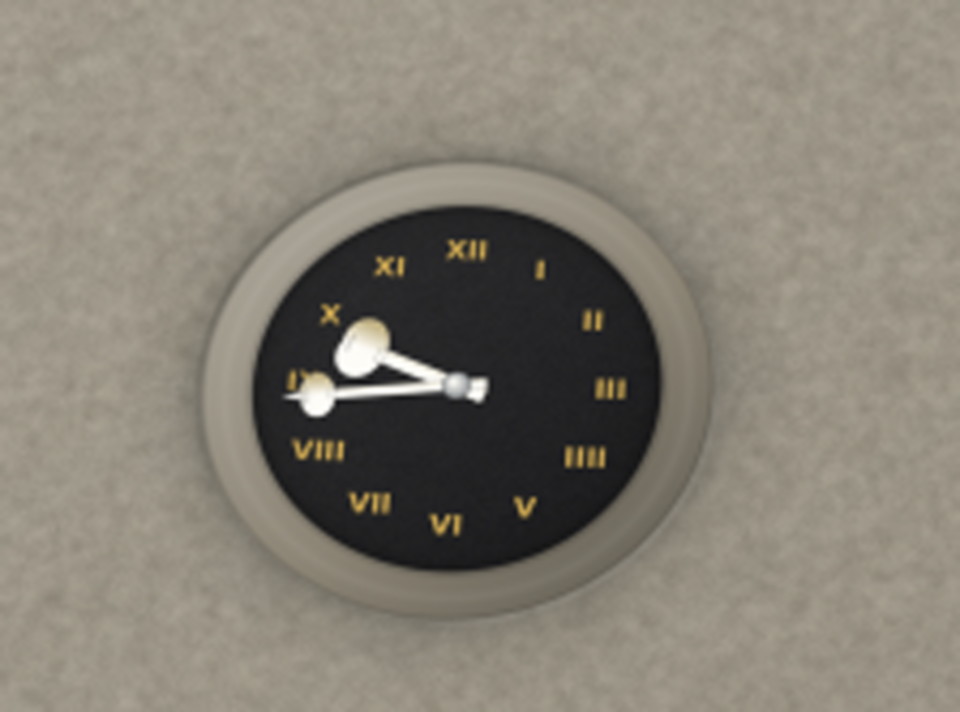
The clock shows {"hour": 9, "minute": 44}
